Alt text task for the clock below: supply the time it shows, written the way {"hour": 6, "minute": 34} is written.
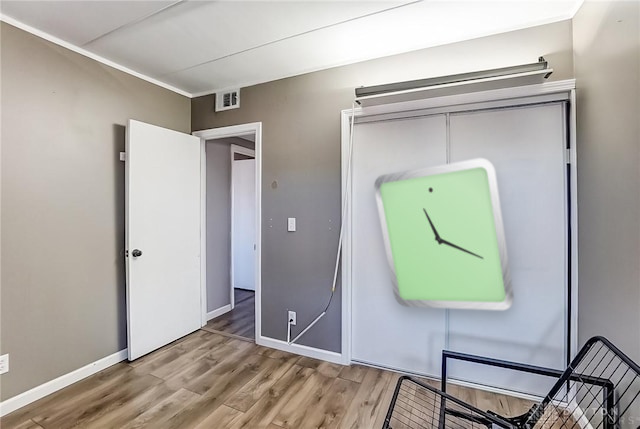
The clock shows {"hour": 11, "minute": 19}
